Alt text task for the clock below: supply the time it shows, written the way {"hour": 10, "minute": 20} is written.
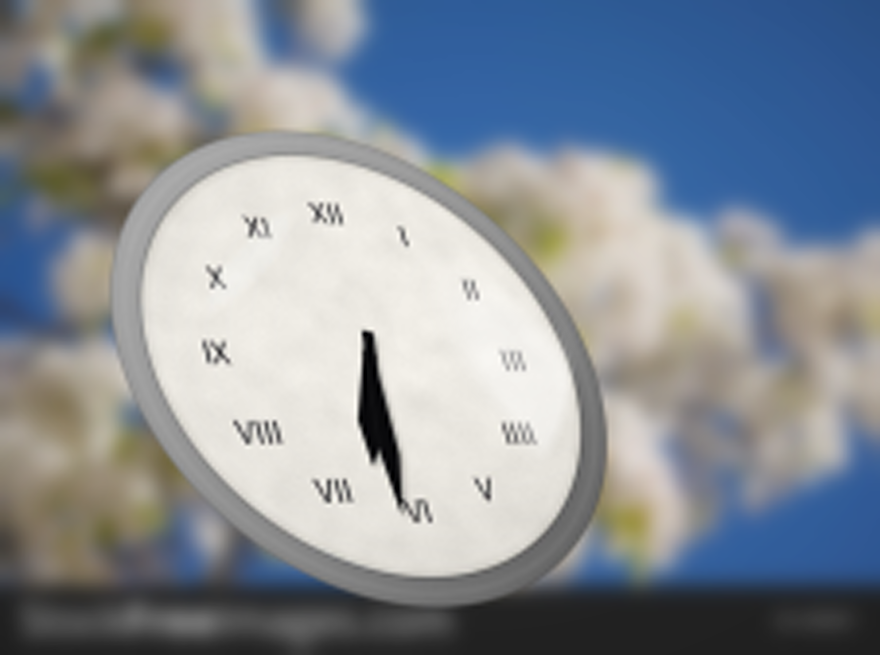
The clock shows {"hour": 6, "minute": 31}
